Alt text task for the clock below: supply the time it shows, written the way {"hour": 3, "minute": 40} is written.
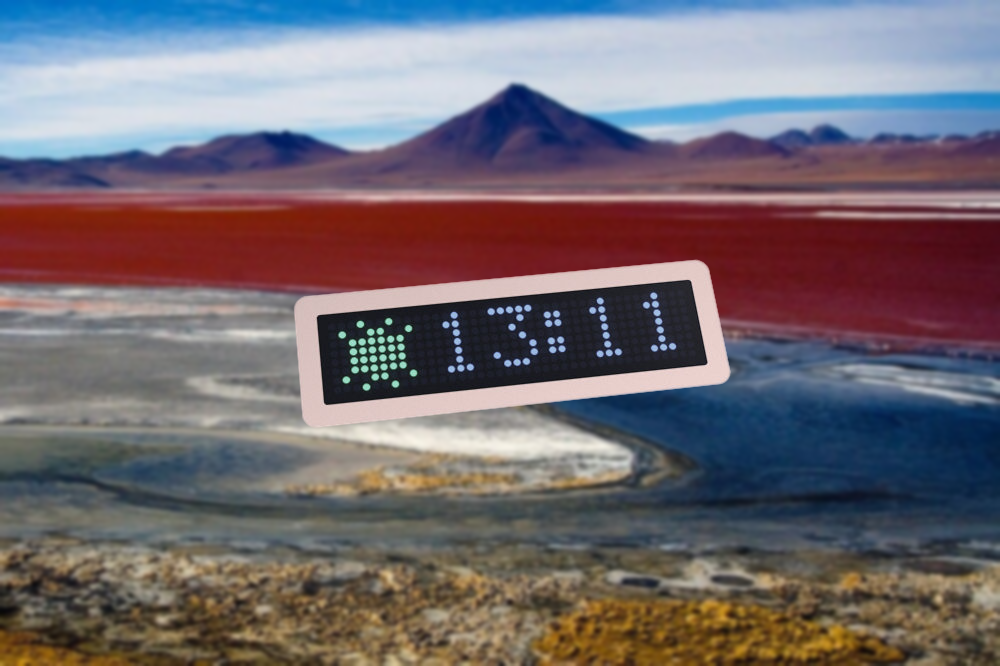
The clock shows {"hour": 13, "minute": 11}
